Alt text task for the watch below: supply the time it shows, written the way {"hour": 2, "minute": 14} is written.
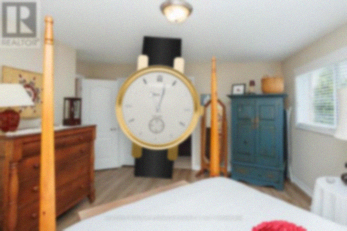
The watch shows {"hour": 11, "minute": 2}
